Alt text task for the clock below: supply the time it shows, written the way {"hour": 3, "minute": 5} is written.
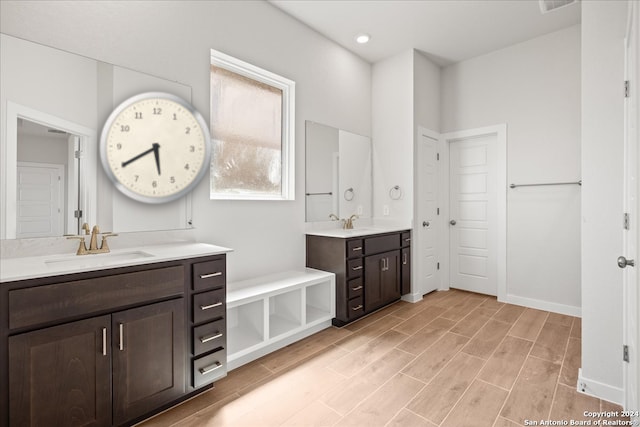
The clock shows {"hour": 5, "minute": 40}
